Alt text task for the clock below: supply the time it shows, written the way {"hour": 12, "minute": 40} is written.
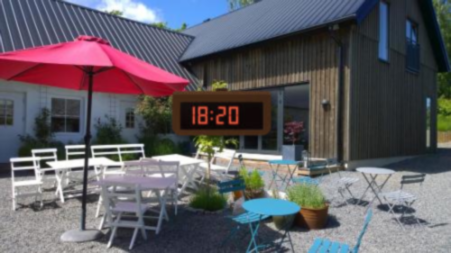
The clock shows {"hour": 18, "minute": 20}
